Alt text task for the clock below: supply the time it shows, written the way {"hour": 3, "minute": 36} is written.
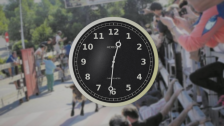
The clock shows {"hour": 12, "minute": 31}
